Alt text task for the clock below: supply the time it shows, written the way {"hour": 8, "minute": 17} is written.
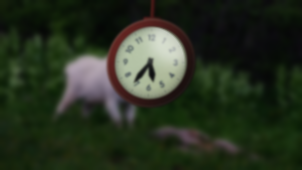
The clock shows {"hour": 5, "minute": 36}
